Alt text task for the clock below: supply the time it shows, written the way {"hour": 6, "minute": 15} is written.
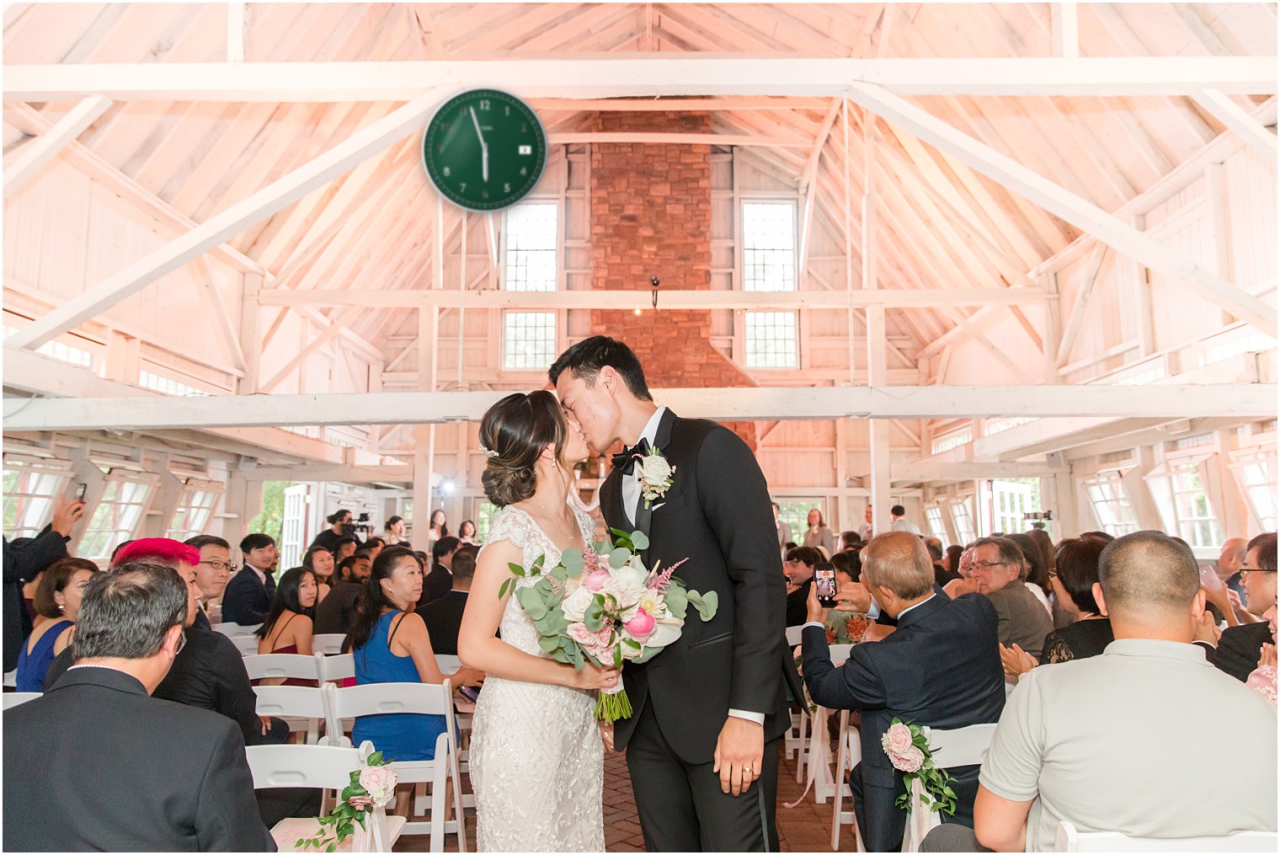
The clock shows {"hour": 5, "minute": 57}
